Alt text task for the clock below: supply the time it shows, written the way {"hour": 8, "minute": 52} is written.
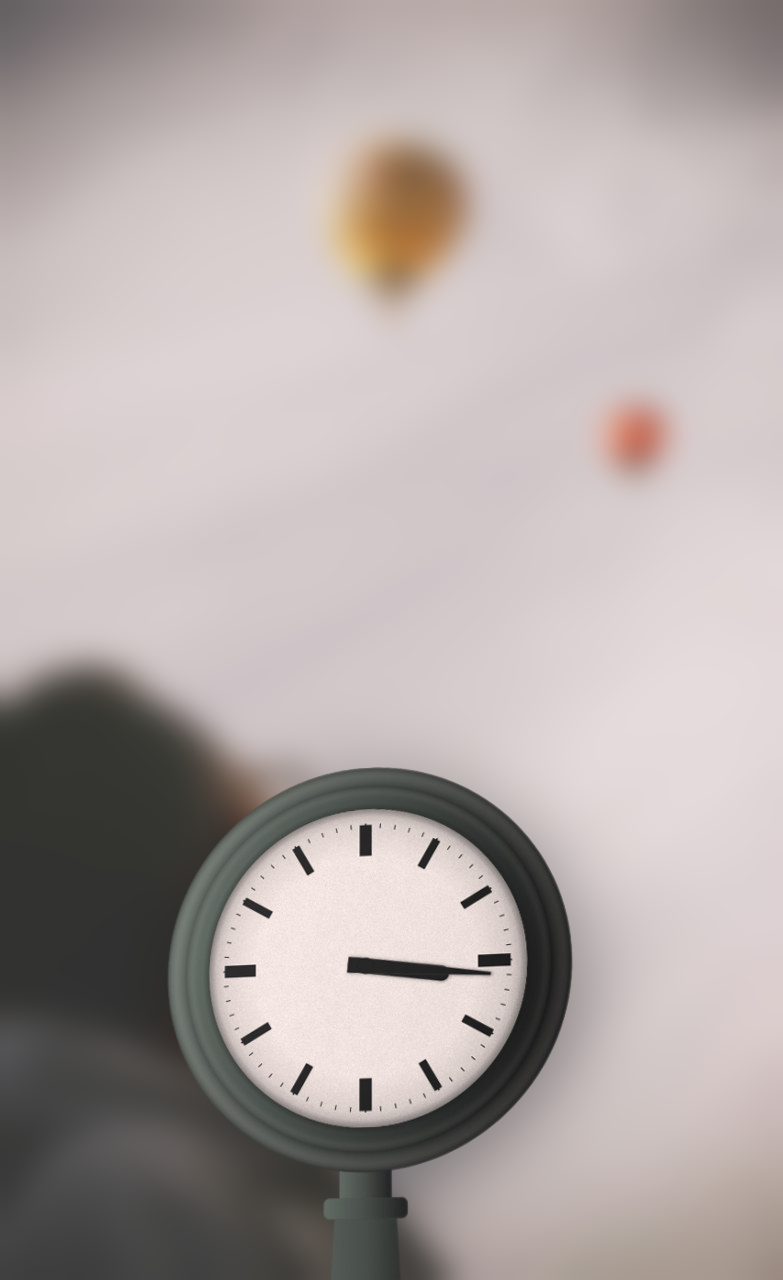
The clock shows {"hour": 3, "minute": 16}
